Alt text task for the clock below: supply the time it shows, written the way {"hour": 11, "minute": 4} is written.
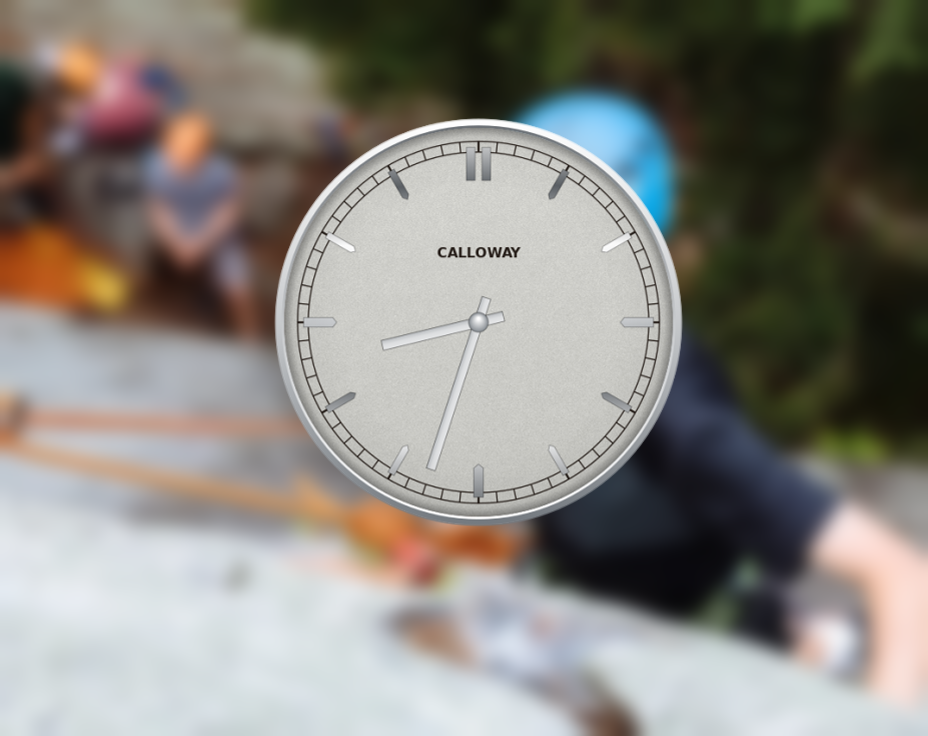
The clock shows {"hour": 8, "minute": 33}
